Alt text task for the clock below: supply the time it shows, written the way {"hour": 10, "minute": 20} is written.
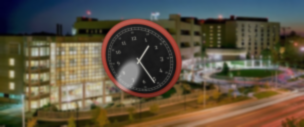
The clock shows {"hour": 1, "minute": 26}
